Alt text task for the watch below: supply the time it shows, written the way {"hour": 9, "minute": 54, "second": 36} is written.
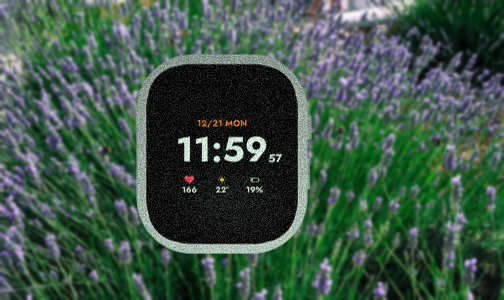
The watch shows {"hour": 11, "minute": 59, "second": 57}
